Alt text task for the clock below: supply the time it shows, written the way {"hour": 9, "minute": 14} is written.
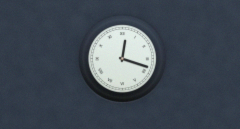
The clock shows {"hour": 12, "minute": 18}
